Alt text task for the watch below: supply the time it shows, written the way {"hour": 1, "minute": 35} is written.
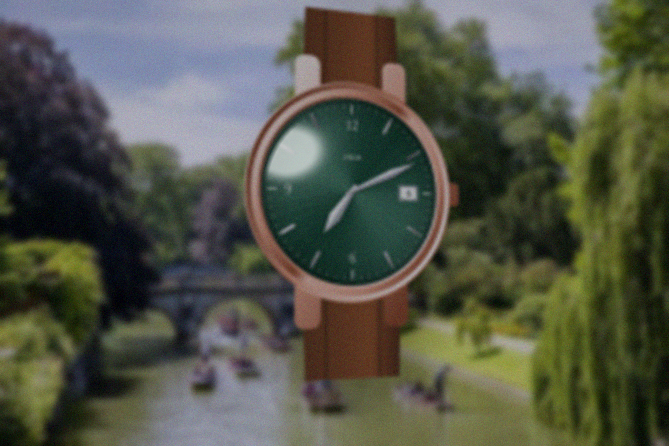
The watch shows {"hour": 7, "minute": 11}
